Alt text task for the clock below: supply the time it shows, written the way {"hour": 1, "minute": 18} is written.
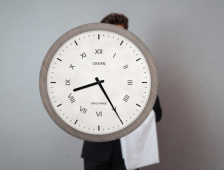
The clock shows {"hour": 8, "minute": 25}
